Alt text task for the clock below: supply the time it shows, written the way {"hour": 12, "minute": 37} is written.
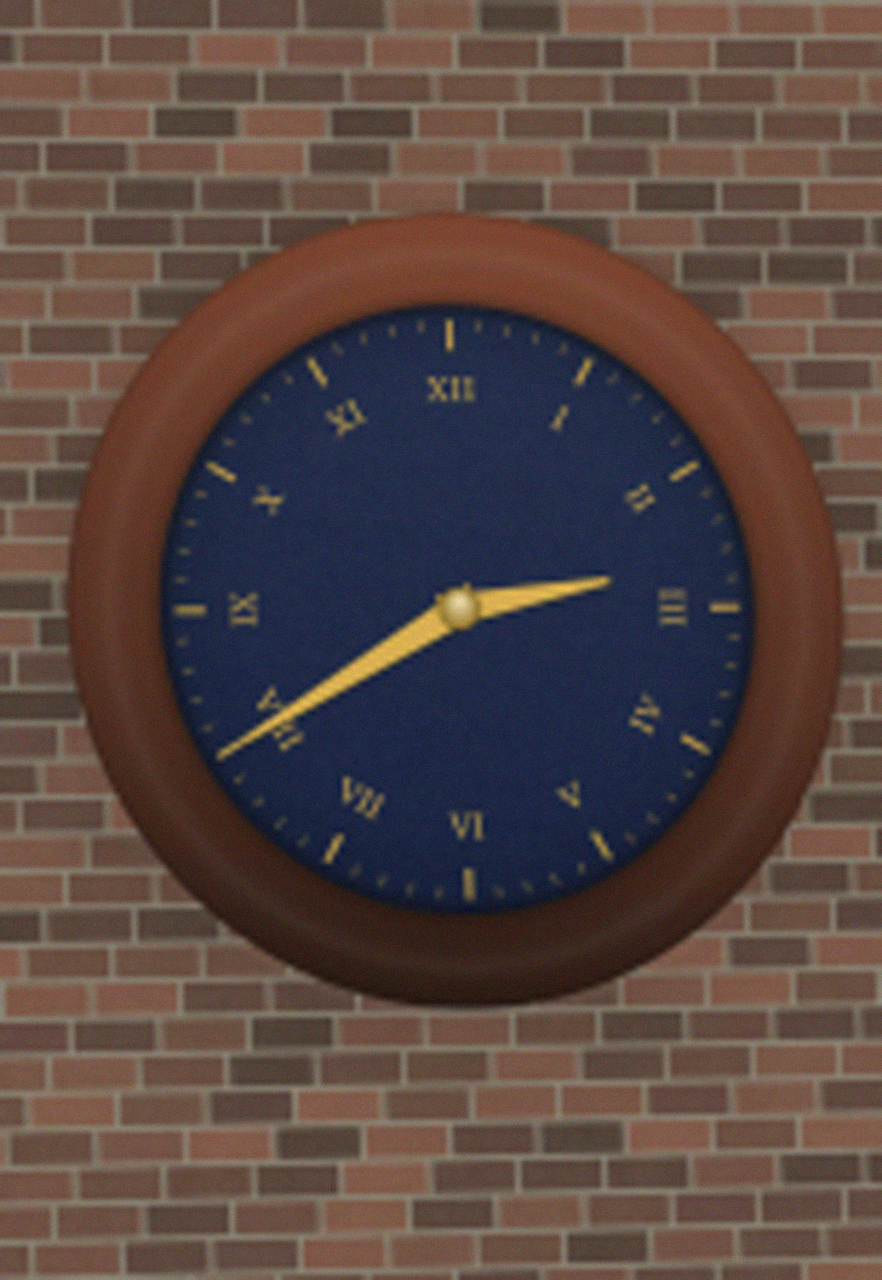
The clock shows {"hour": 2, "minute": 40}
